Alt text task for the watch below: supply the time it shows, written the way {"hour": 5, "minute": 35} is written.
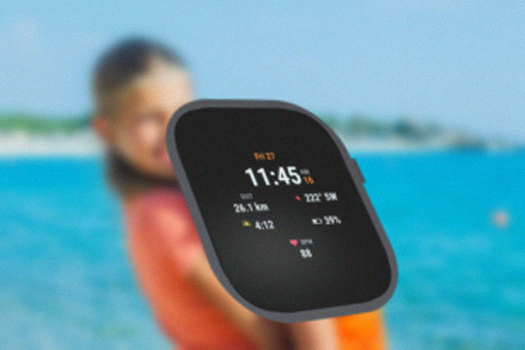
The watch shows {"hour": 11, "minute": 45}
